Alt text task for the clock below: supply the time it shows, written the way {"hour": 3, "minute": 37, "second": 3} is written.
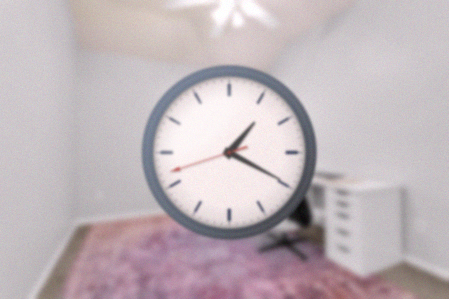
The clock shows {"hour": 1, "minute": 19, "second": 42}
